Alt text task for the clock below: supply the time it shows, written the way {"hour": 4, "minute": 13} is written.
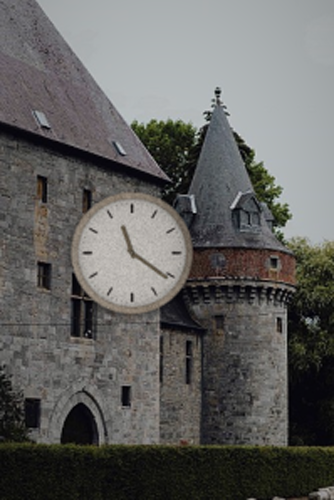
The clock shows {"hour": 11, "minute": 21}
